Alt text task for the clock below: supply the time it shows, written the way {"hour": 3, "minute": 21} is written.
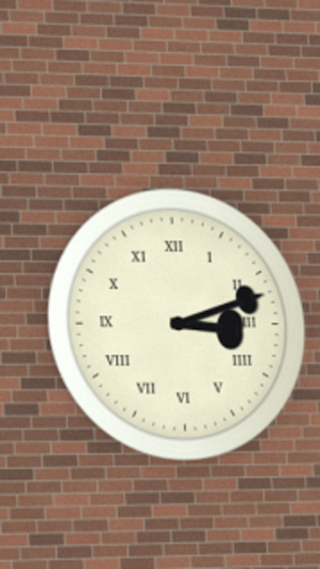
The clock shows {"hour": 3, "minute": 12}
